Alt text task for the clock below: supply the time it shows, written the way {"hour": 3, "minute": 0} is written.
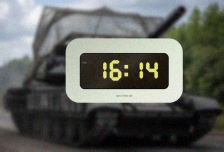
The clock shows {"hour": 16, "minute": 14}
